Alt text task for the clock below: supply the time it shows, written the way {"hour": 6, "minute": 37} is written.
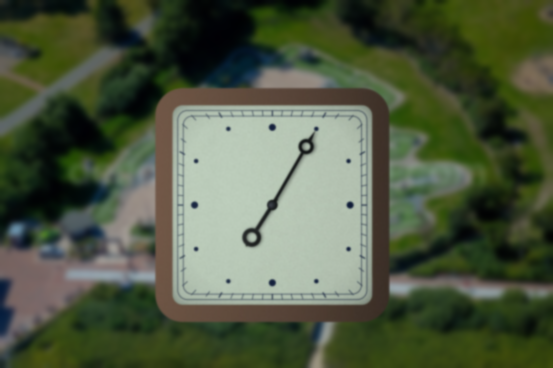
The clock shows {"hour": 7, "minute": 5}
